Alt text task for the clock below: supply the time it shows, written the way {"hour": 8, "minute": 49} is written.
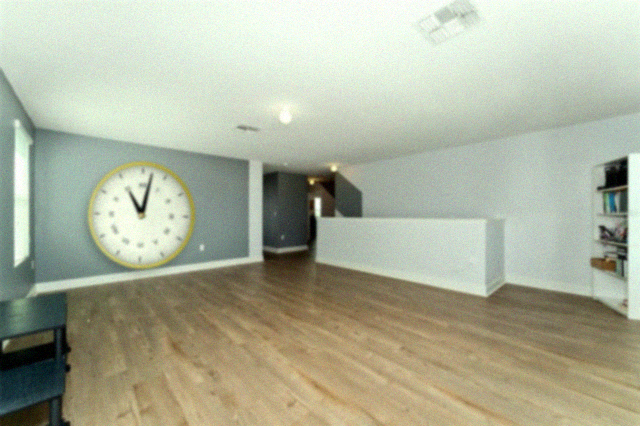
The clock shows {"hour": 11, "minute": 2}
